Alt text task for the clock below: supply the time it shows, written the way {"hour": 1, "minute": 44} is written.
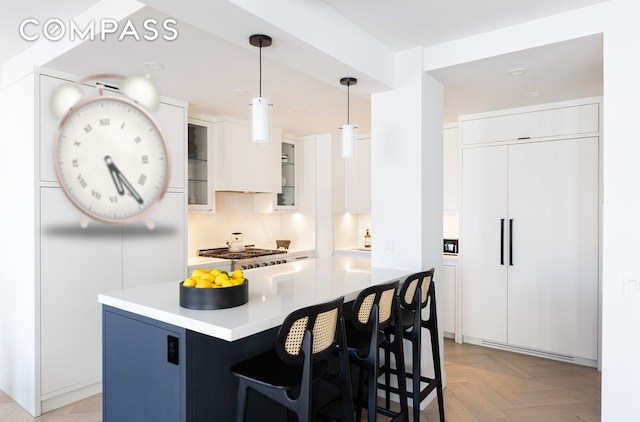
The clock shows {"hour": 5, "minute": 24}
